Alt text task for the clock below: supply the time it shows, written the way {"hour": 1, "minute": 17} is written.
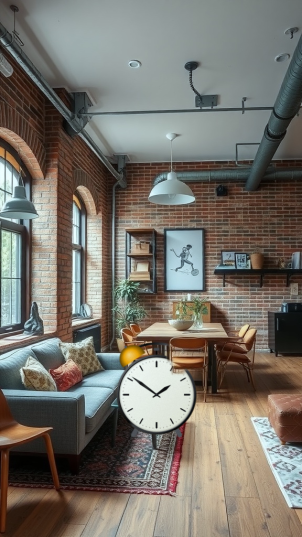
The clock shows {"hour": 1, "minute": 51}
